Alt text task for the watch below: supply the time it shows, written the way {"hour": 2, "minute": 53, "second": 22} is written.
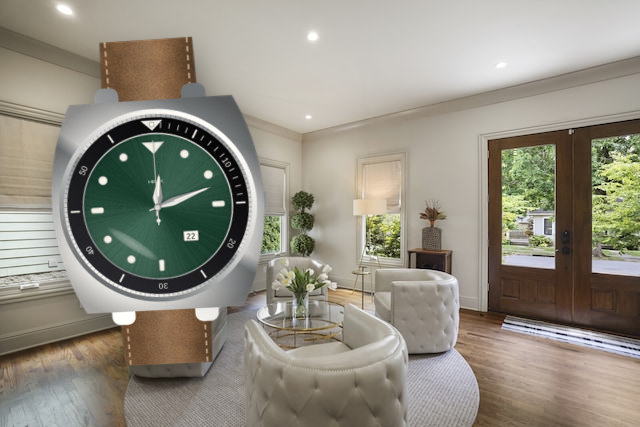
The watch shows {"hour": 12, "minute": 12, "second": 0}
